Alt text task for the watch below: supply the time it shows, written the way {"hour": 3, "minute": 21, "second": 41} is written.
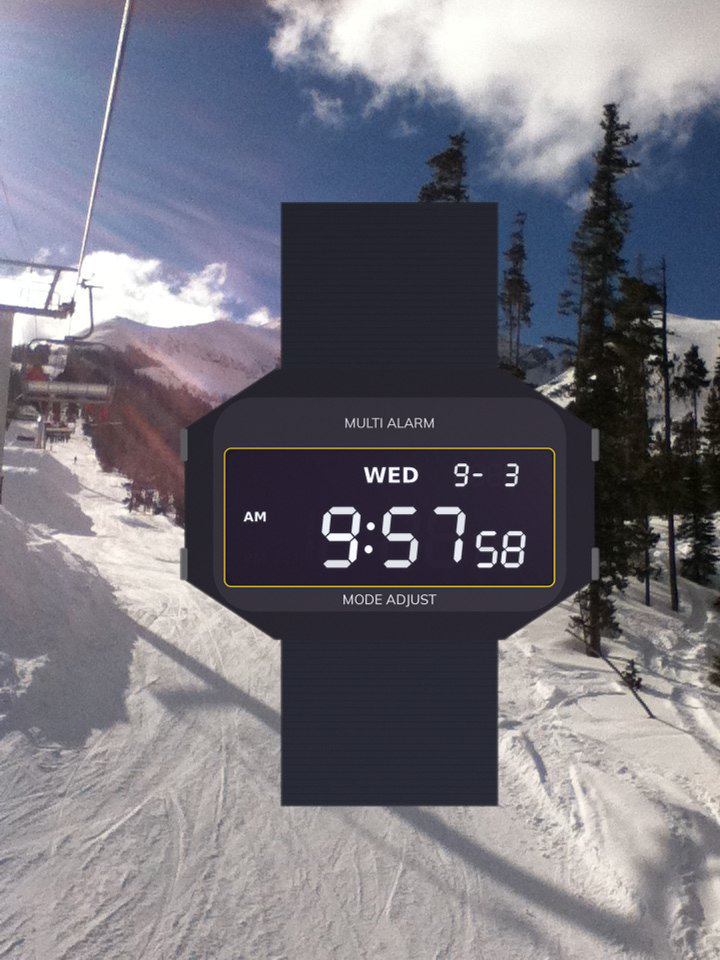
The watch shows {"hour": 9, "minute": 57, "second": 58}
